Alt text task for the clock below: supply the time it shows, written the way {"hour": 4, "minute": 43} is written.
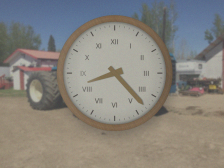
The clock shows {"hour": 8, "minute": 23}
